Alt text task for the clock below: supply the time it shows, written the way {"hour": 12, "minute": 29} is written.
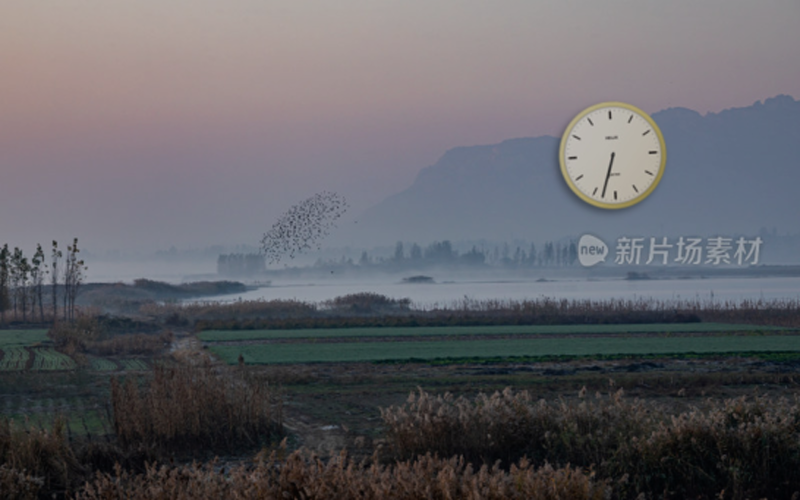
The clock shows {"hour": 6, "minute": 33}
